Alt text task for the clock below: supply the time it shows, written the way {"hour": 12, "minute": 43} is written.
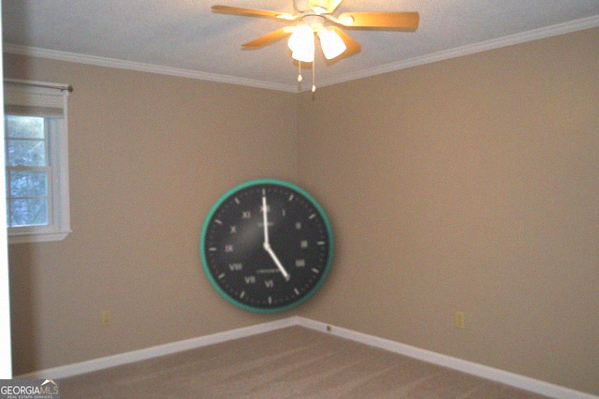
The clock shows {"hour": 5, "minute": 0}
